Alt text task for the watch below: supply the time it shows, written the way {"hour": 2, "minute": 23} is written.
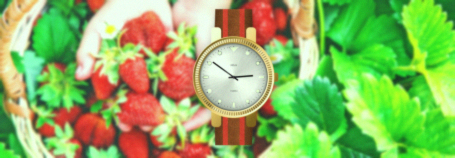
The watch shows {"hour": 2, "minute": 51}
